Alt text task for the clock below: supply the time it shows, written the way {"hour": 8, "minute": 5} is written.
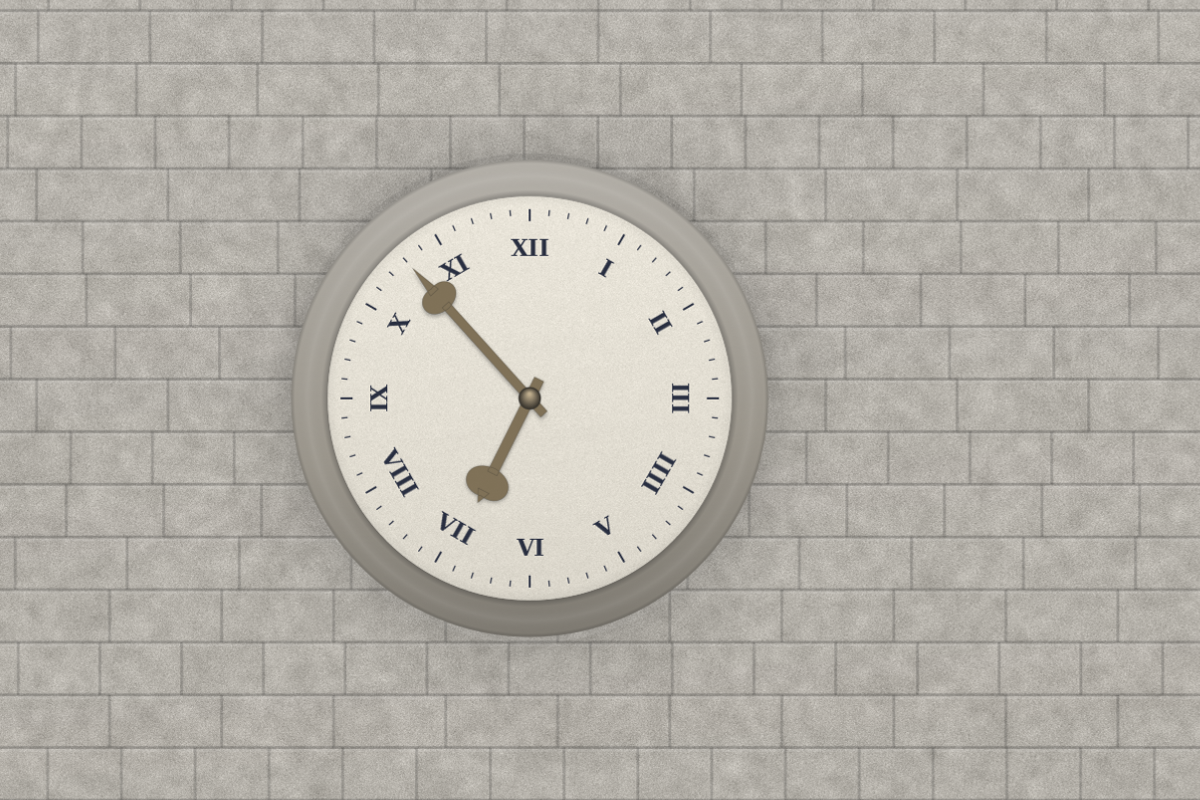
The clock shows {"hour": 6, "minute": 53}
